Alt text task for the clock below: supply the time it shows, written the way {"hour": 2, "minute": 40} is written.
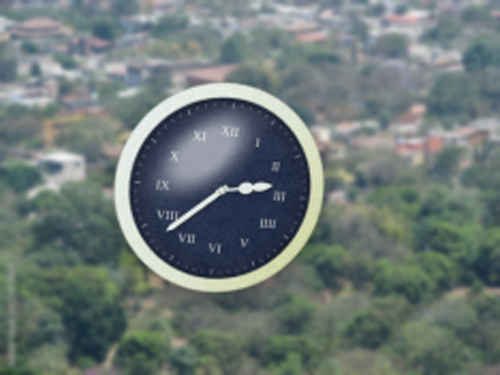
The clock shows {"hour": 2, "minute": 38}
